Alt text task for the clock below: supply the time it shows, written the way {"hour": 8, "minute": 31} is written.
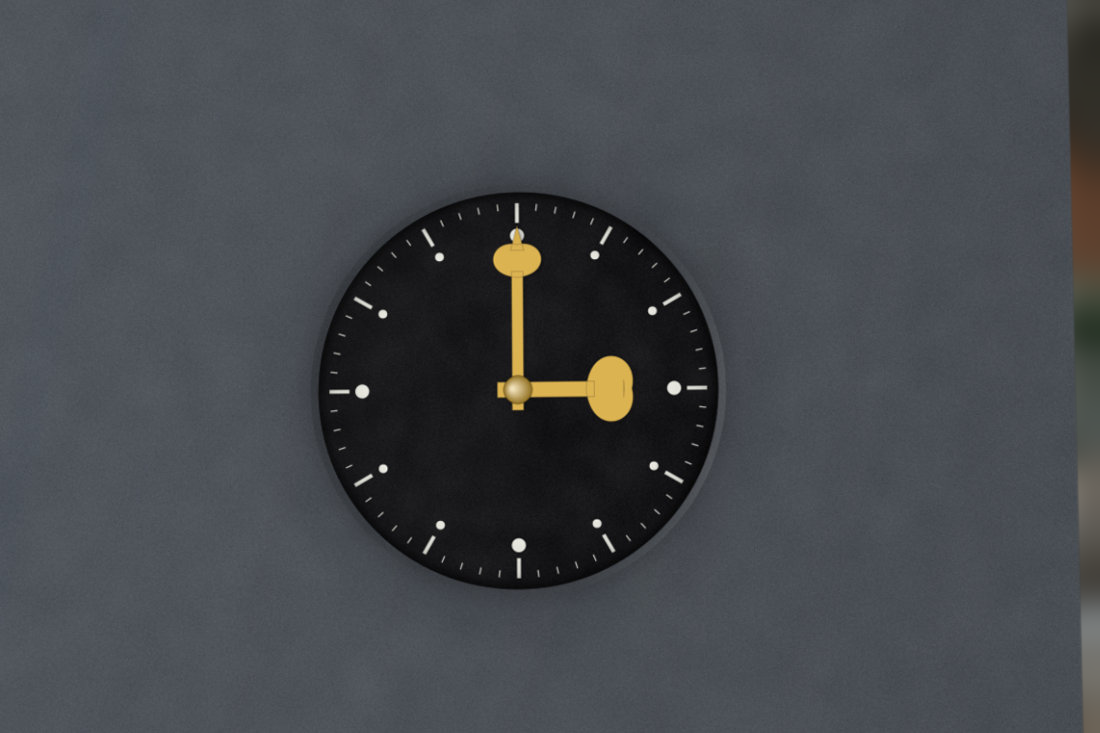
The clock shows {"hour": 3, "minute": 0}
